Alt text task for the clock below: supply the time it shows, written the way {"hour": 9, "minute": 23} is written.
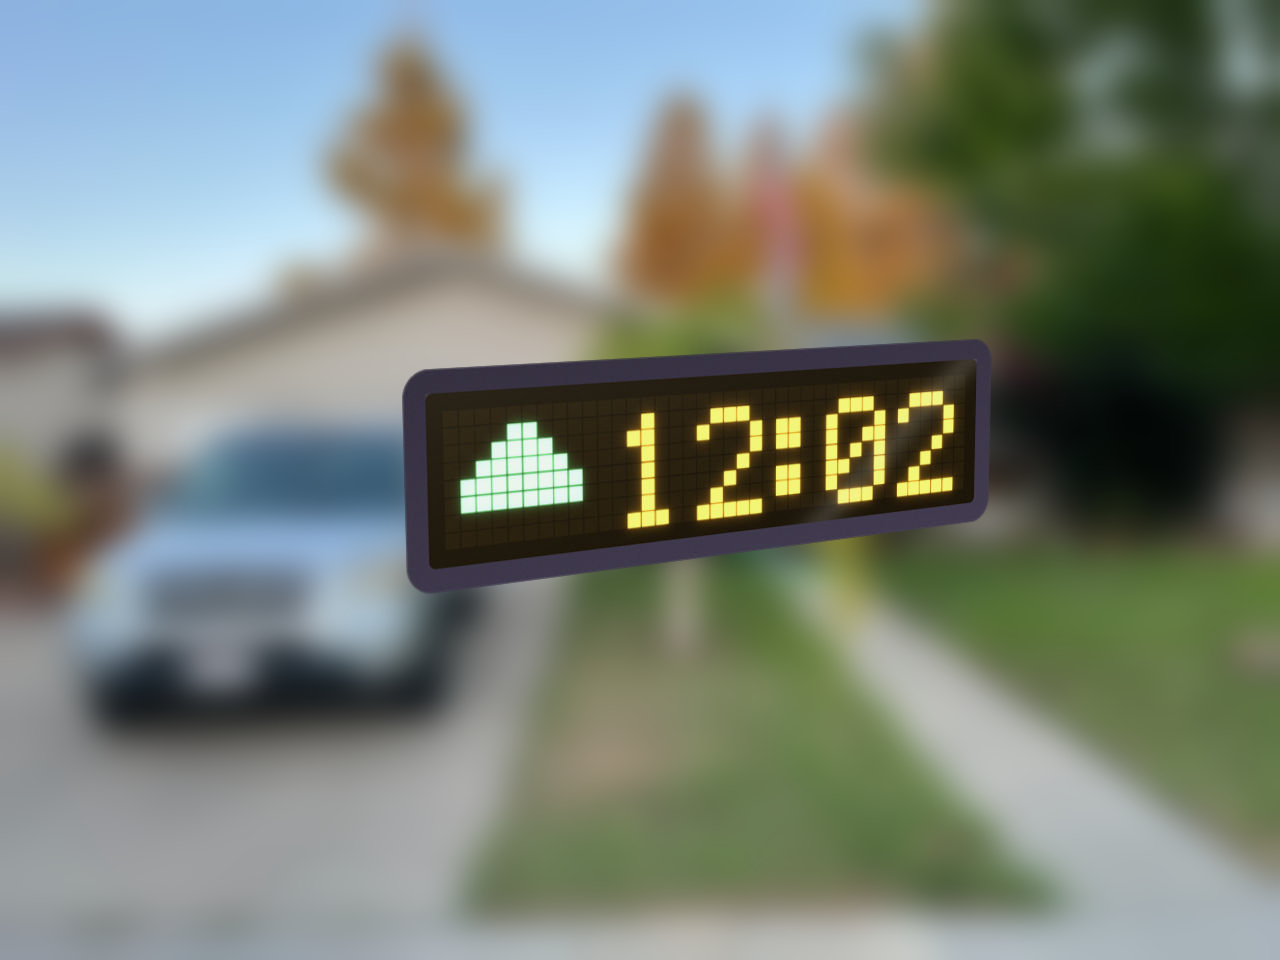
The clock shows {"hour": 12, "minute": 2}
